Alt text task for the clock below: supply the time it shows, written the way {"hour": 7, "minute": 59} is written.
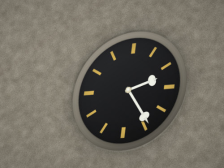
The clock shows {"hour": 2, "minute": 24}
